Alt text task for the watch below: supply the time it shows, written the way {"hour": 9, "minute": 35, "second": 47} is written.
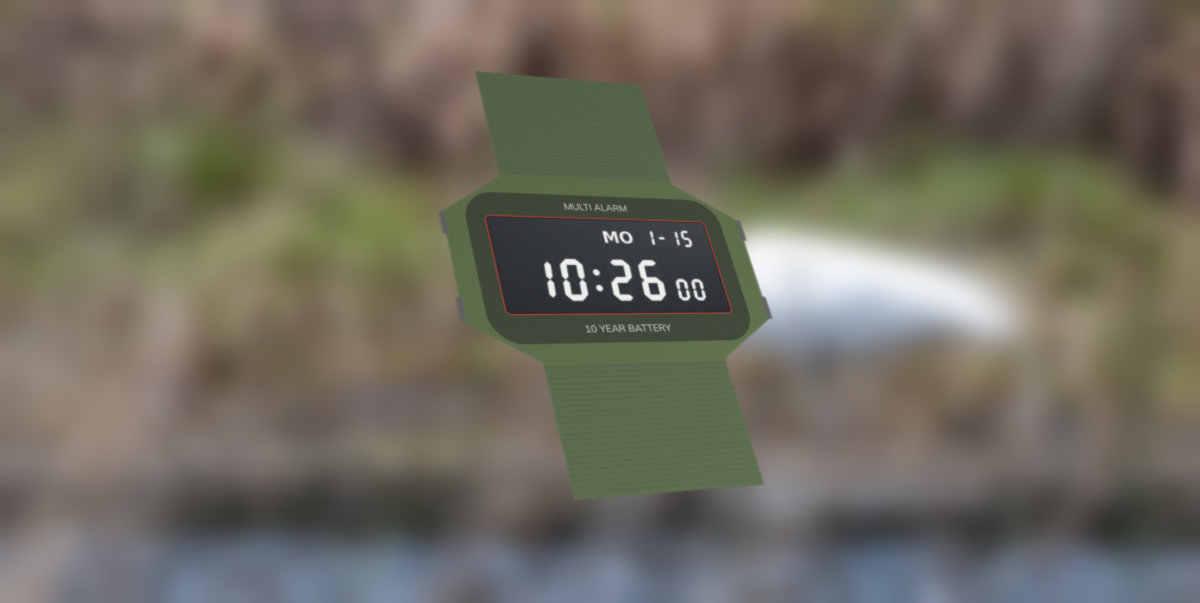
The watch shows {"hour": 10, "minute": 26, "second": 0}
